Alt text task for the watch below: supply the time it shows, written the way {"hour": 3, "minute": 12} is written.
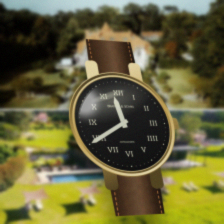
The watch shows {"hour": 11, "minute": 40}
